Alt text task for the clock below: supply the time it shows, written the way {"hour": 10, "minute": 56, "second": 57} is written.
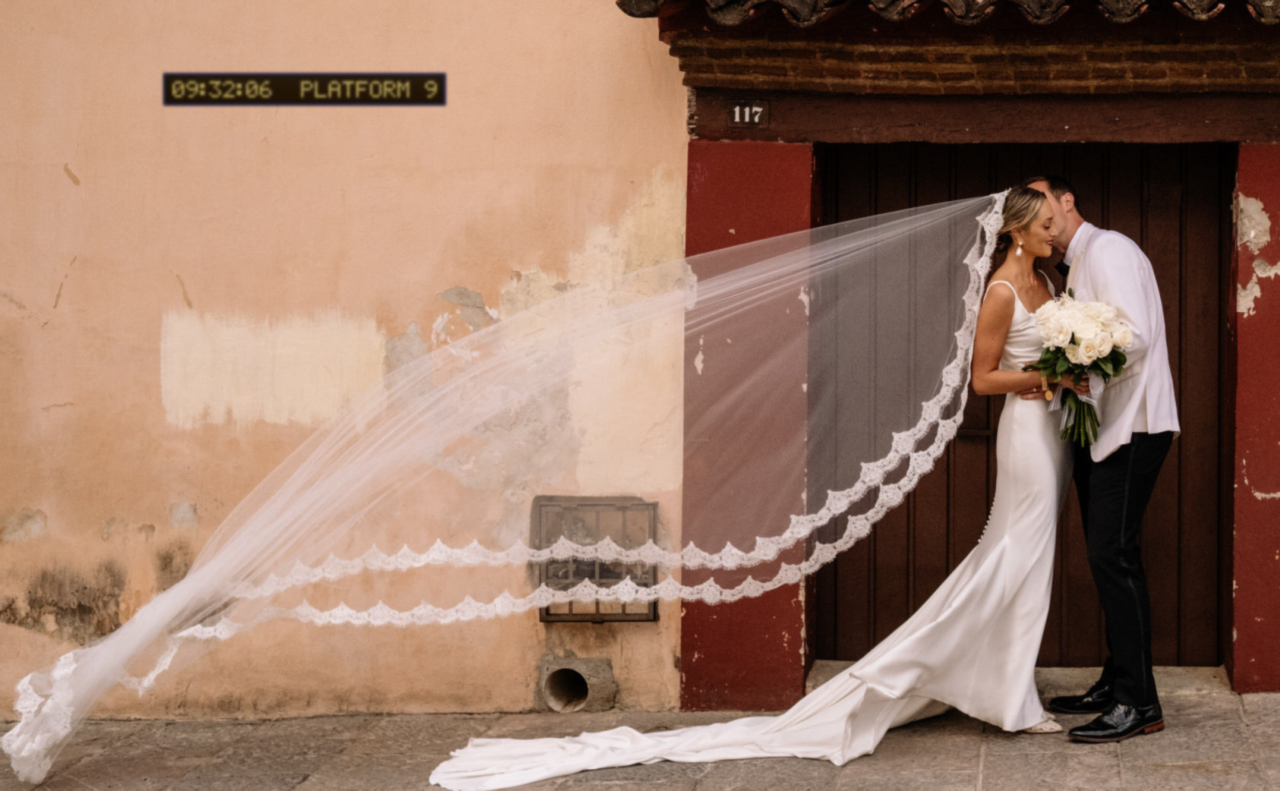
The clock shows {"hour": 9, "minute": 32, "second": 6}
